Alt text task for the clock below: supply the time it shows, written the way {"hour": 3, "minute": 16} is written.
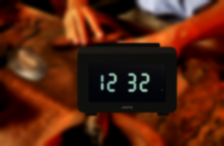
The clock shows {"hour": 12, "minute": 32}
